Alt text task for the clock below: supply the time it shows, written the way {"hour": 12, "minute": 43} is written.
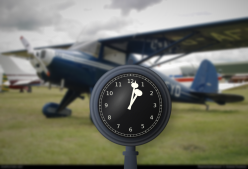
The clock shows {"hour": 1, "minute": 2}
